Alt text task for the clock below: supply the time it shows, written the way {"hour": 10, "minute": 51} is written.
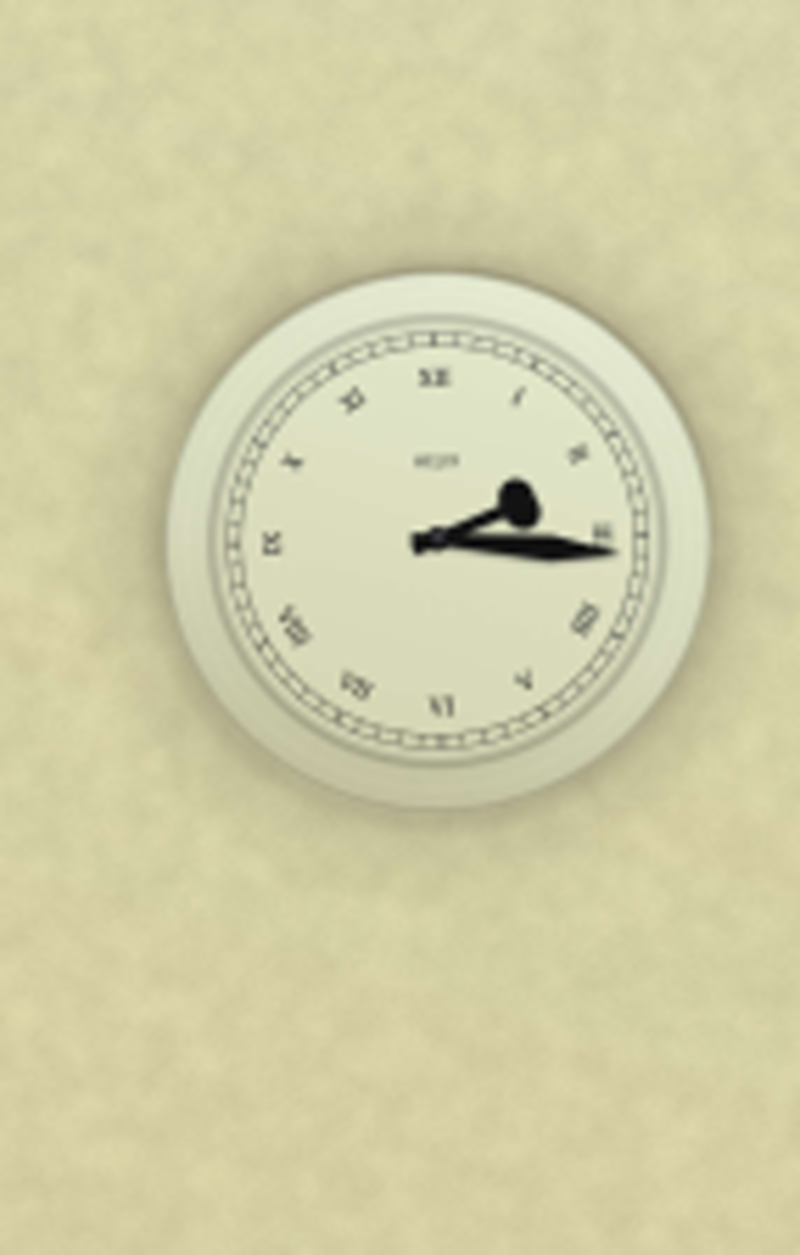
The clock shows {"hour": 2, "minute": 16}
